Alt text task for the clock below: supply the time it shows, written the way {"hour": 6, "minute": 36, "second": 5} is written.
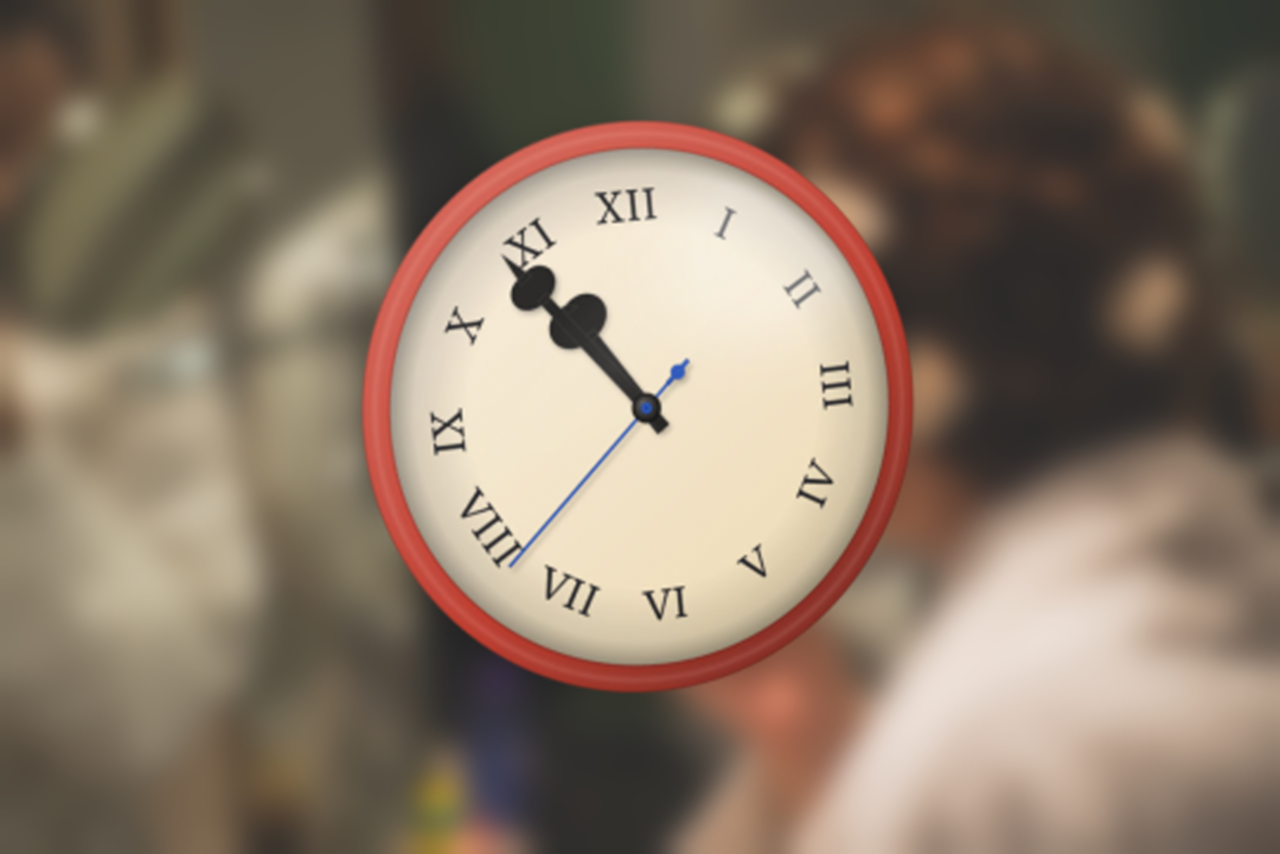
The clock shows {"hour": 10, "minute": 53, "second": 38}
